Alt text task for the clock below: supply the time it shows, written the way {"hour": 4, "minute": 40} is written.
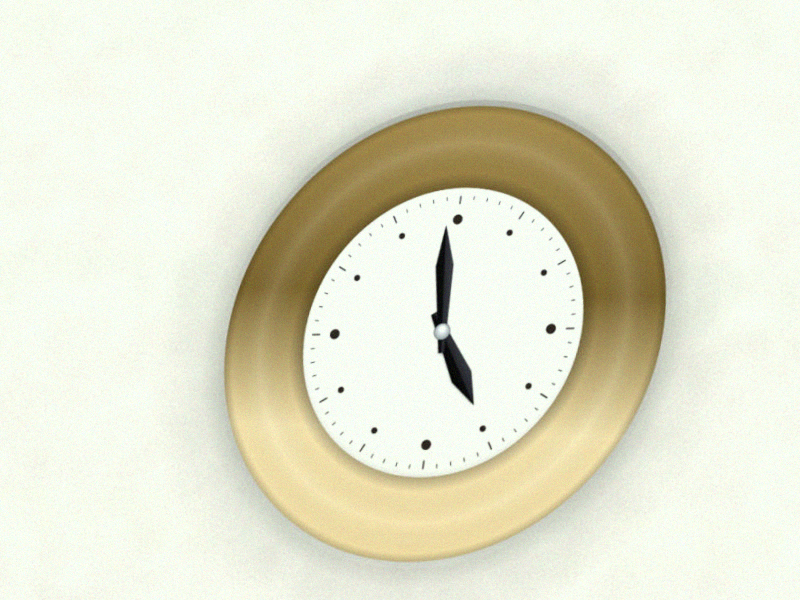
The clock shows {"hour": 4, "minute": 59}
